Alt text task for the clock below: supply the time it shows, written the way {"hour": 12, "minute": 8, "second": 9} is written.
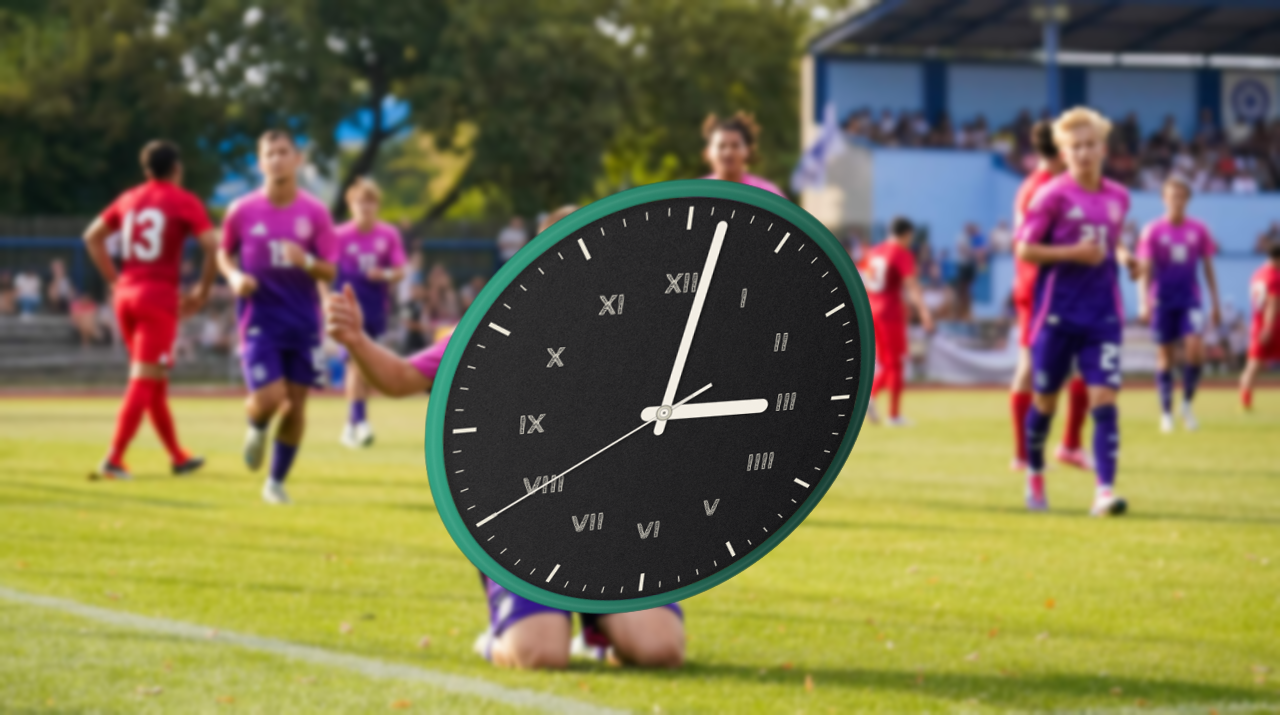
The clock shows {"hour": 3, "minute": 1, "second": 40}
